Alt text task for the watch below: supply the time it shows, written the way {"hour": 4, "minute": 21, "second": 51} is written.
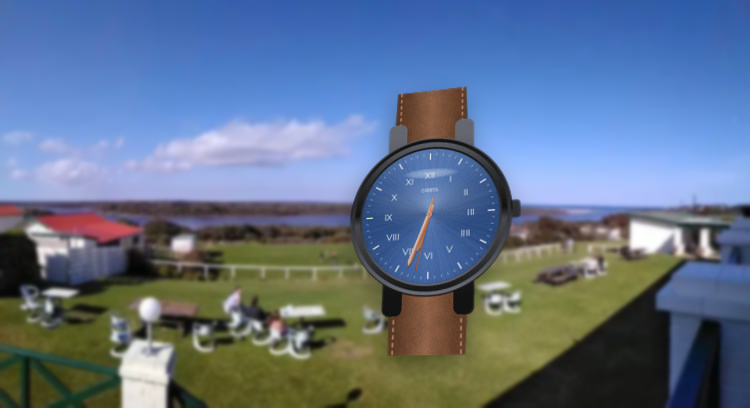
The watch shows {"hour": 6, "minute": 33, "second": 32}
